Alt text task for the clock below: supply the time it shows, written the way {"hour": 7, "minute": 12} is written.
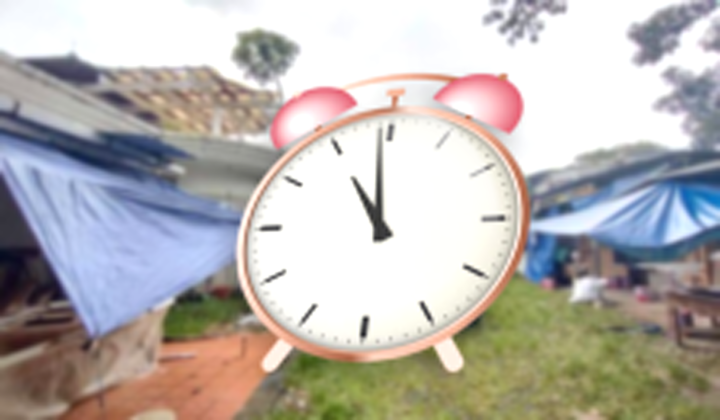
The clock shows {"hour": 10, "minute": 59}
